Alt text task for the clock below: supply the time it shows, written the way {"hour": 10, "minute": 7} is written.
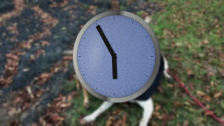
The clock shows {"hour": 5, "minute": 55}
